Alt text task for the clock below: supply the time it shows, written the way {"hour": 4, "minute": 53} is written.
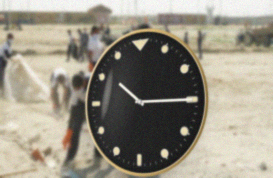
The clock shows {"hour": 10, "minute": 15}
